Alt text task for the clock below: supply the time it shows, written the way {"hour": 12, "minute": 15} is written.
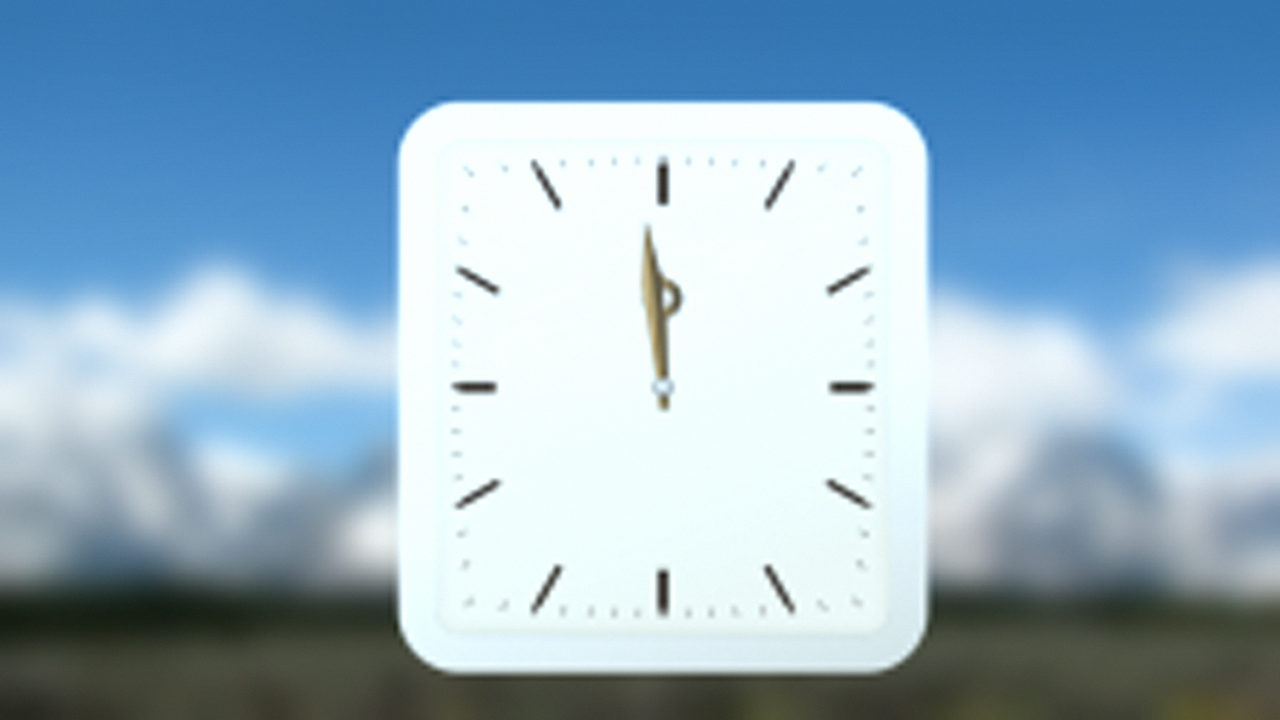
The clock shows {"hour": 11, "minute": 59}
